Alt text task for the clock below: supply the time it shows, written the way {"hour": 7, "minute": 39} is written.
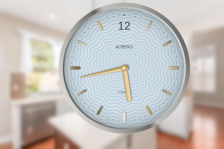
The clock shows {"hour": 5, "minute": 43}
